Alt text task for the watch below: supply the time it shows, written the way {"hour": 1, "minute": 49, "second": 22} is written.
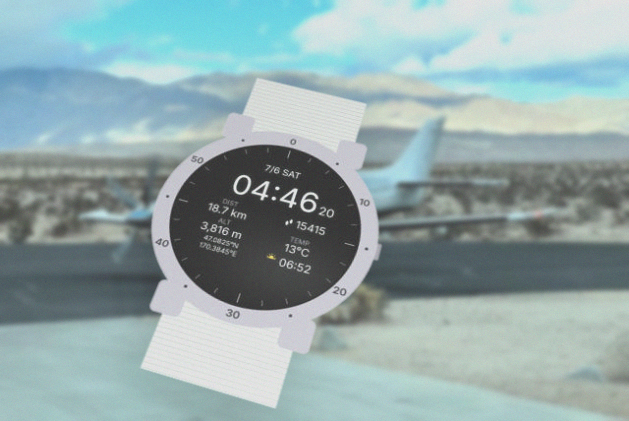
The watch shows {"hour": 4, "minute": 46, "second": 20}
